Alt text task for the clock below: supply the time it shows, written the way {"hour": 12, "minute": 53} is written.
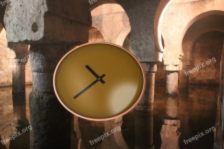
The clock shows {"hour": 10, "minute": 38}
